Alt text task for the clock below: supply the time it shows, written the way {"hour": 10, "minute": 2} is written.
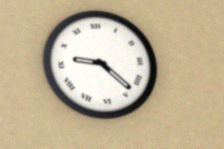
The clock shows {"hour": 9, "minute": 23}
